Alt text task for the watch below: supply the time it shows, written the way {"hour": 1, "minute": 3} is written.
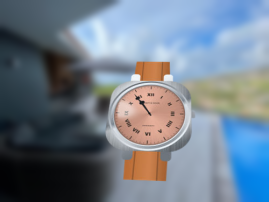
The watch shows {"hour": 10, "minute": 54}
